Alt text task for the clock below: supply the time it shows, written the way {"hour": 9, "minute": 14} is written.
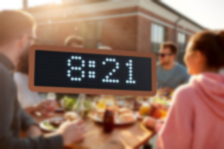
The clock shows {"hour": 8, "minute": 21}
